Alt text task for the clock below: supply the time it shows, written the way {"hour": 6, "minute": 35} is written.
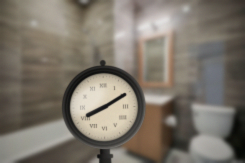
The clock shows {"hour": 8, "minute": 10}
